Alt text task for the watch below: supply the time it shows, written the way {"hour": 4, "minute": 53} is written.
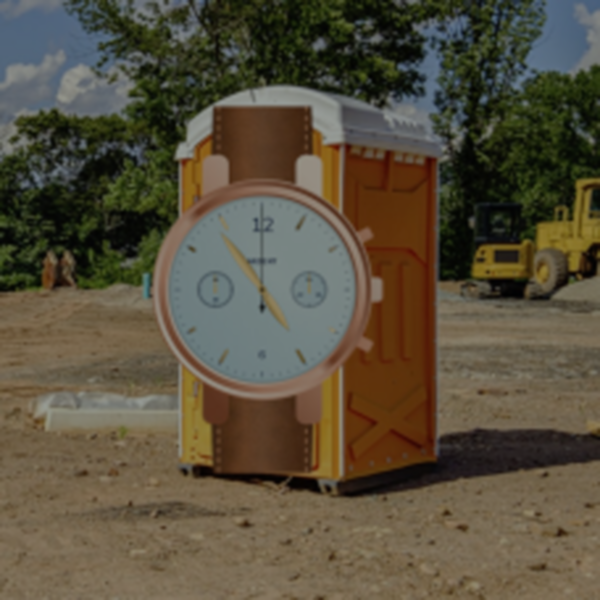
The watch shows {"hour": 4, "minute": 54}
